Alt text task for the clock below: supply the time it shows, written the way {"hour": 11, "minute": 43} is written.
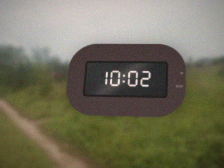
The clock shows {"hour": 10, "minute": 2}
